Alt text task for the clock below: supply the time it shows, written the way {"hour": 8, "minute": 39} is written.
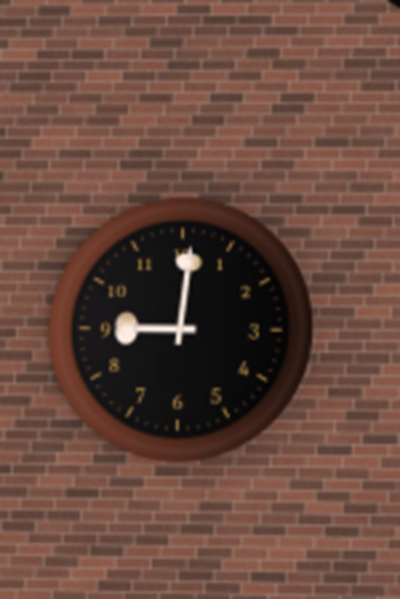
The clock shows {"hour": 9, "minute": 1}
